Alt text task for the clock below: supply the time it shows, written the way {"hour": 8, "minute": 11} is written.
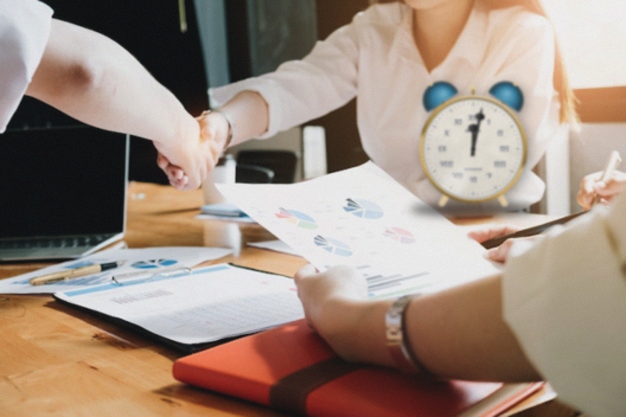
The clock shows {"hour": 12, "minute": 2}
